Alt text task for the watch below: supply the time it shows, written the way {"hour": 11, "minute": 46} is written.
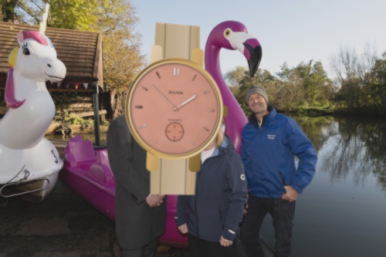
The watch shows {"hour": 1, "minute": 52}
